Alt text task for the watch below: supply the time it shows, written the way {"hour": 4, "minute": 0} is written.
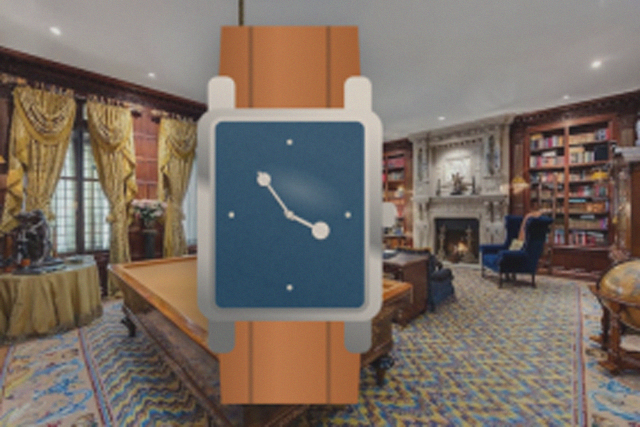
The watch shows {"hour": 3, "minute": 54}
